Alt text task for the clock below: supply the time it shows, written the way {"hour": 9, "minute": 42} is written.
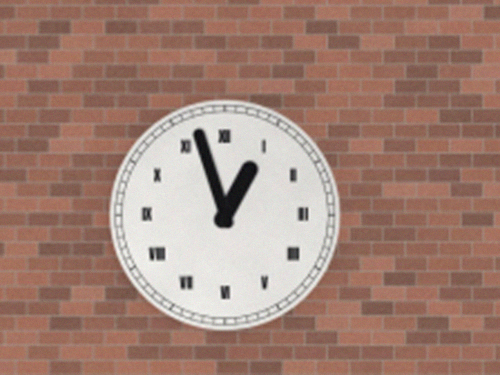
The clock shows {"hour": 12, "minute": 57}
